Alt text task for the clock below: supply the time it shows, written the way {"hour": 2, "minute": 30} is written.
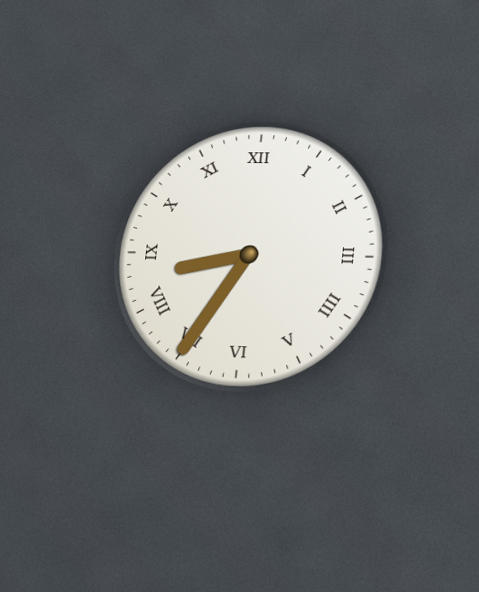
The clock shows {"hour": 8, "minute": 35}
